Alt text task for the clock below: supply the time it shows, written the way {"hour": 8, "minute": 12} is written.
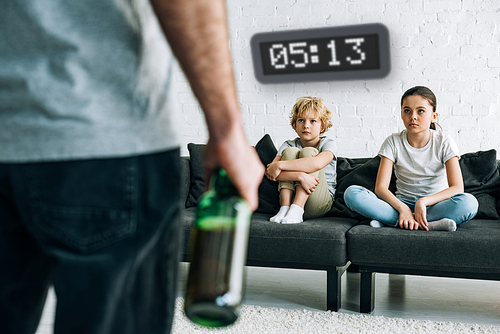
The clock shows {"hour": 5, "minute": 13}
